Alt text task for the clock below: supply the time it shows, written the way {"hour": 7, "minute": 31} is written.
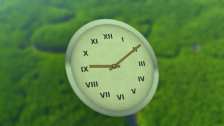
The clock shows {"hour": 9, "minute": 10}
